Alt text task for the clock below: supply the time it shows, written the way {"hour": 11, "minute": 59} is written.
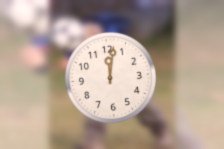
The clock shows {"hour": 12, "minute": 2}
